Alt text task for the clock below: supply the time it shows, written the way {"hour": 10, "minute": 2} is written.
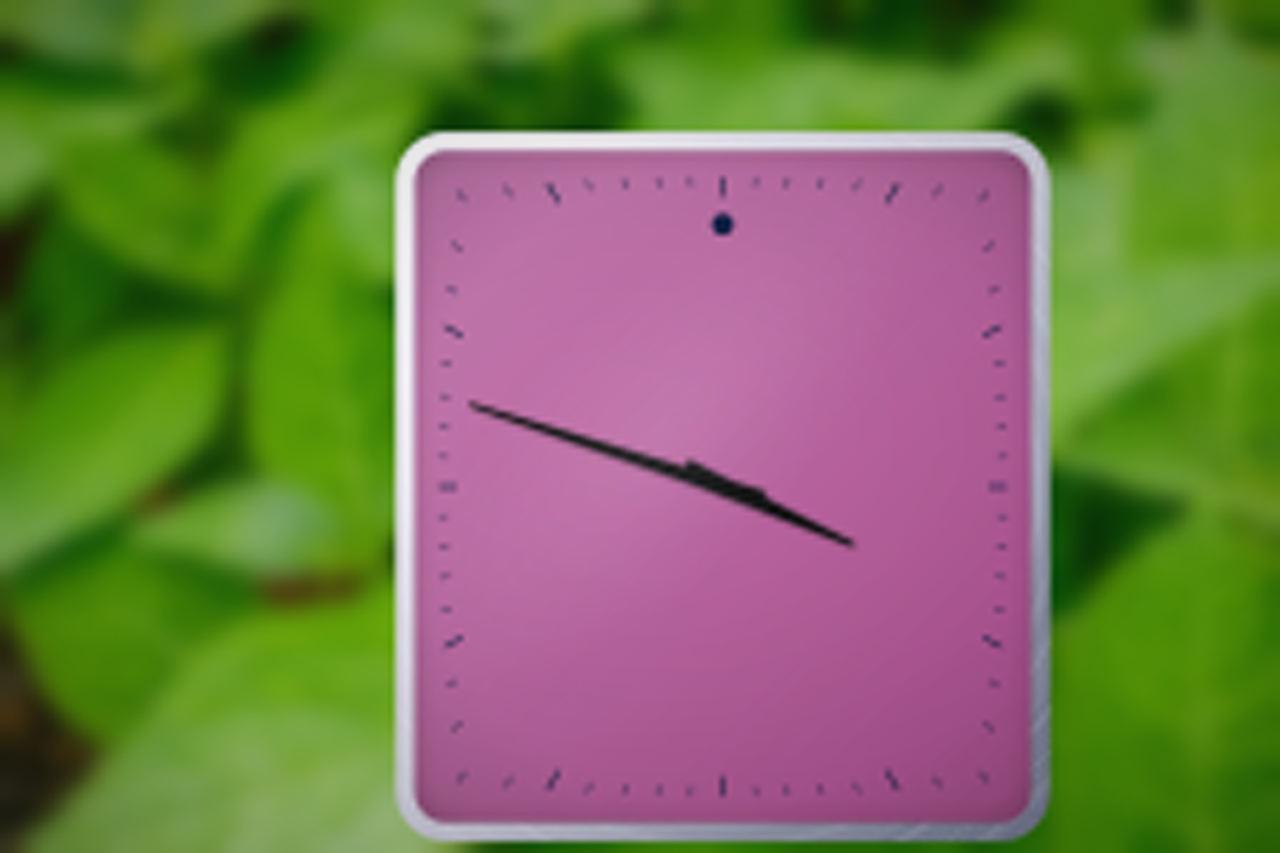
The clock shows {"hour": 3, "minute": 48}
